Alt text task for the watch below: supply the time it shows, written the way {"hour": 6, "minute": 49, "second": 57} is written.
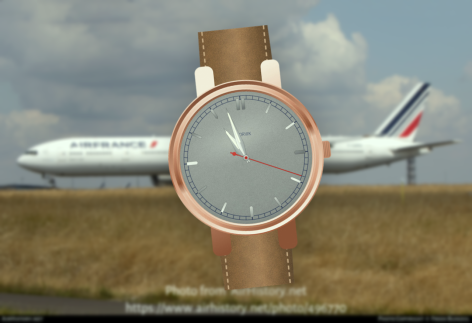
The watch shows {"hour": 10, "minute": 57, "second": 19}
